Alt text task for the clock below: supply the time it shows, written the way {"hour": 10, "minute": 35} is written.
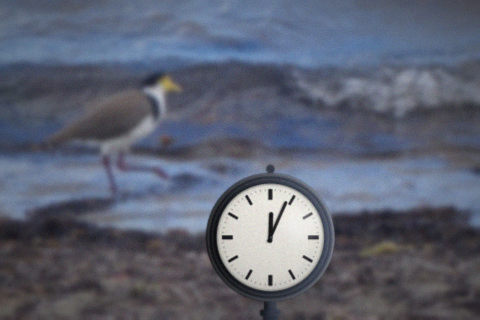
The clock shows {"hour": 12, "minute": 4}
